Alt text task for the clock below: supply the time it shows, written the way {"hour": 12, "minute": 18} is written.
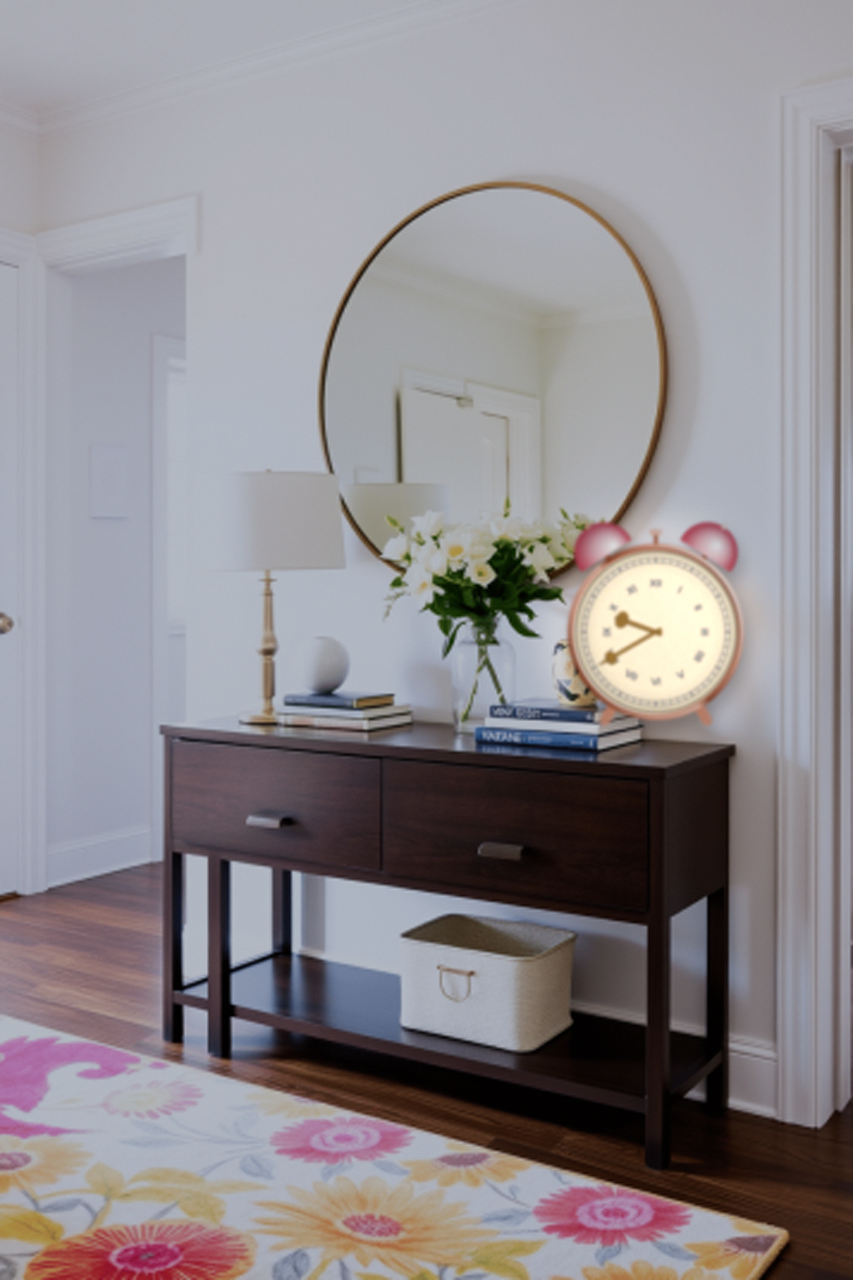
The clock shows {"hour": 9, "minute": 40}
